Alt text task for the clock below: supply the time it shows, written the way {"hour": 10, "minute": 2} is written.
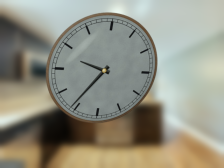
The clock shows {"hour": 9, "minute": 36}
